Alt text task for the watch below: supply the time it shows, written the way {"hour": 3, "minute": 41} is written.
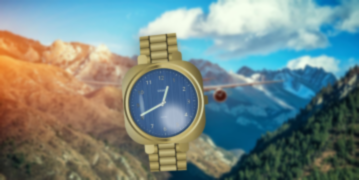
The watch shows {"hour": 12, "minute": 41}
